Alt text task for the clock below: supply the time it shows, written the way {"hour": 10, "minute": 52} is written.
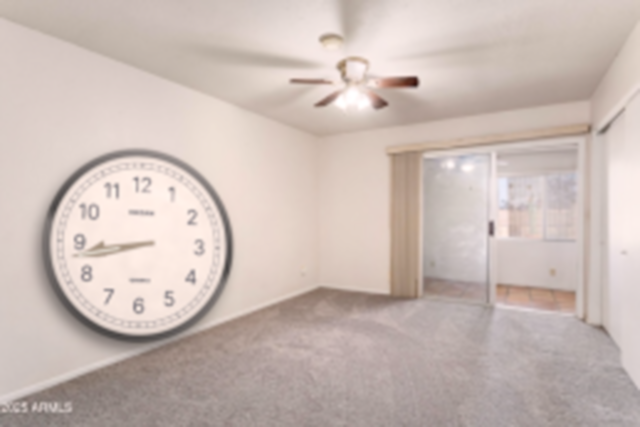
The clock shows {"hour": 8, "minute": 43}
